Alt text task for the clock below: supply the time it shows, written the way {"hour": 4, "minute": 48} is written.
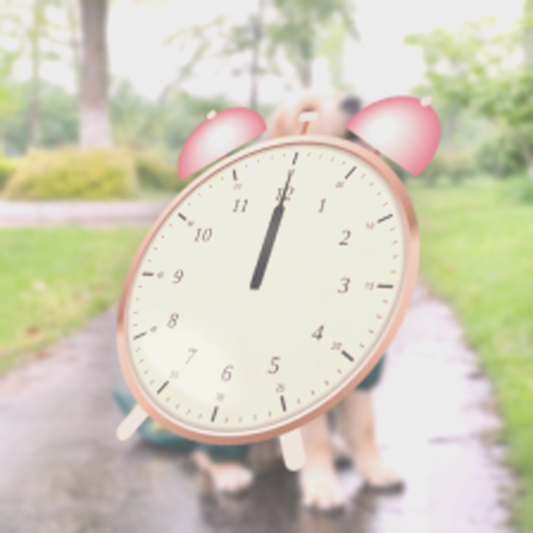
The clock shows {"hour": 12, "minute": 0}
